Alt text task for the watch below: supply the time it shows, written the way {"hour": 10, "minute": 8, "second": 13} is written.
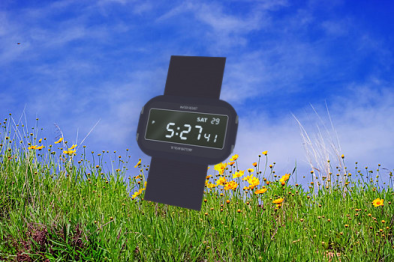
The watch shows {"hour": 5, "minute": 27, "second": 41}
